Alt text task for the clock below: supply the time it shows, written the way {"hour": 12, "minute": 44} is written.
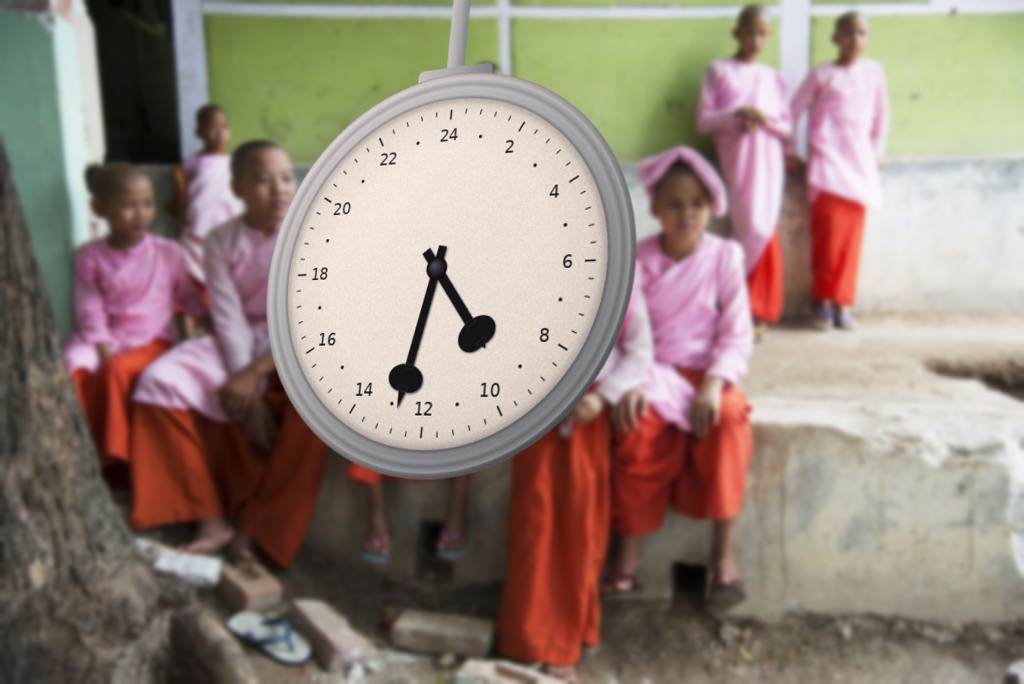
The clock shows {"hour": 9, "minute": 32}
